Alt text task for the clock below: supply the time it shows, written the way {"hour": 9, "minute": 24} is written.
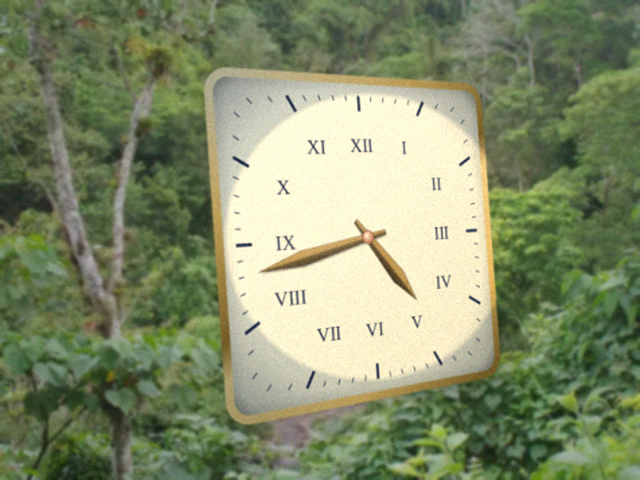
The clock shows {"hour": 4, "minute": 43}
